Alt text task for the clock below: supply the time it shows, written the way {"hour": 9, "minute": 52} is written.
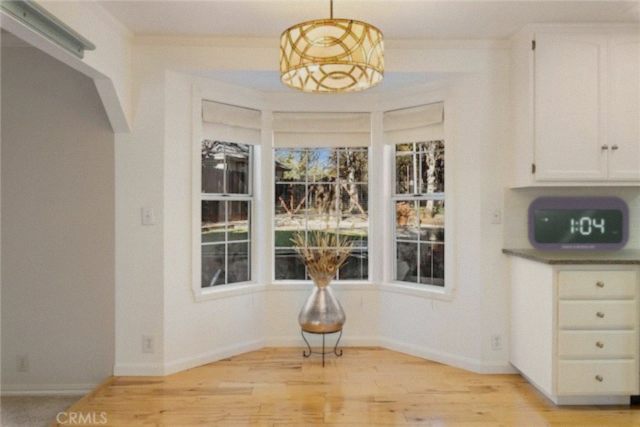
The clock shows {"hour": 1, "minute": 4}
